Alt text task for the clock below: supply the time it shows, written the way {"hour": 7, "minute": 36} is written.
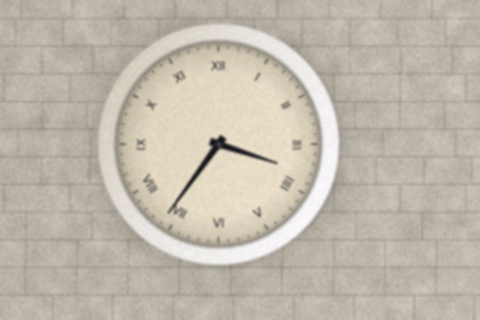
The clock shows {"hour": 3, "minute": 36}
